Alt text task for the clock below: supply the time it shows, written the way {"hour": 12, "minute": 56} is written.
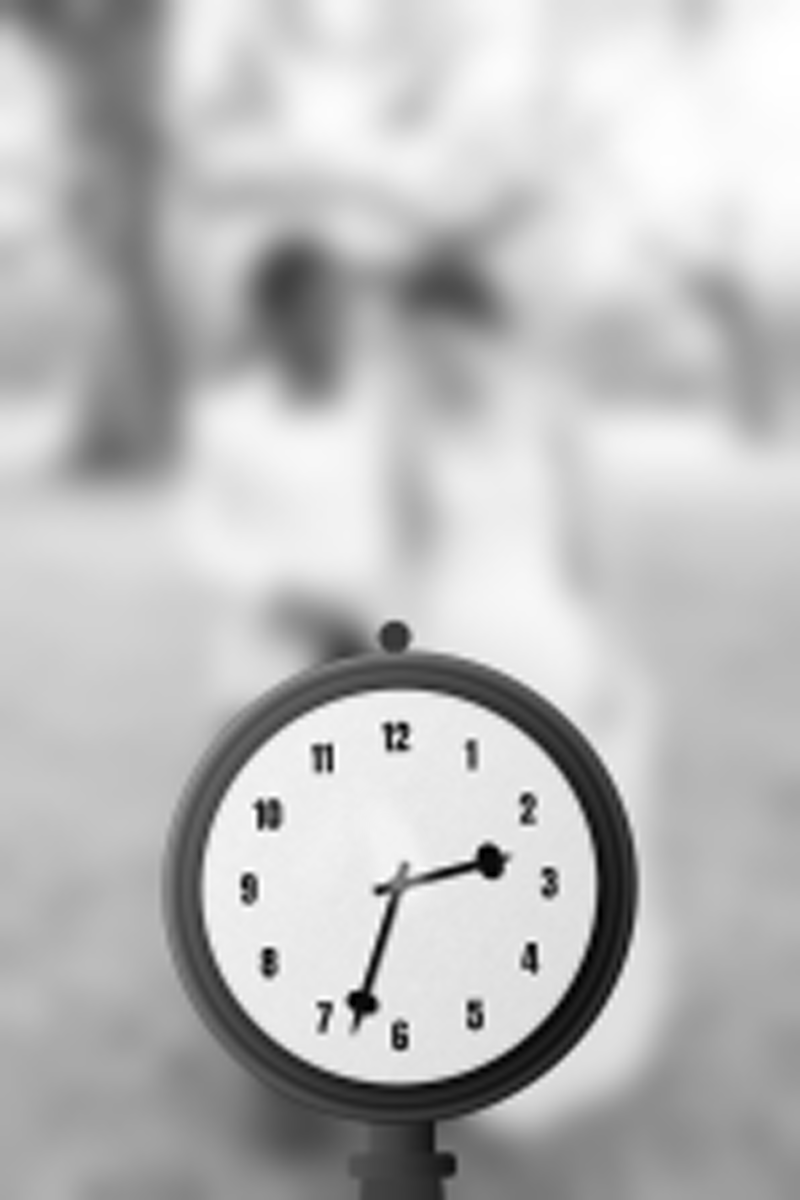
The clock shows {"hour": 2, "minute": 33}
